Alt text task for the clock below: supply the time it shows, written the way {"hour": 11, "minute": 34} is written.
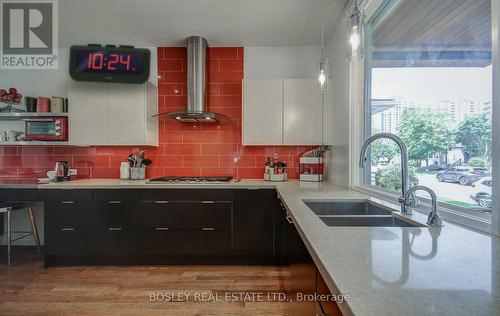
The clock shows {"hour": 10, "minute": 24}
